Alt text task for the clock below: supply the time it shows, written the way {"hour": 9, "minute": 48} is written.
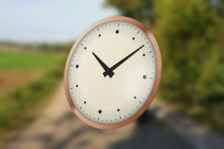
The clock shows {"hour": 10, "minute": 8}
